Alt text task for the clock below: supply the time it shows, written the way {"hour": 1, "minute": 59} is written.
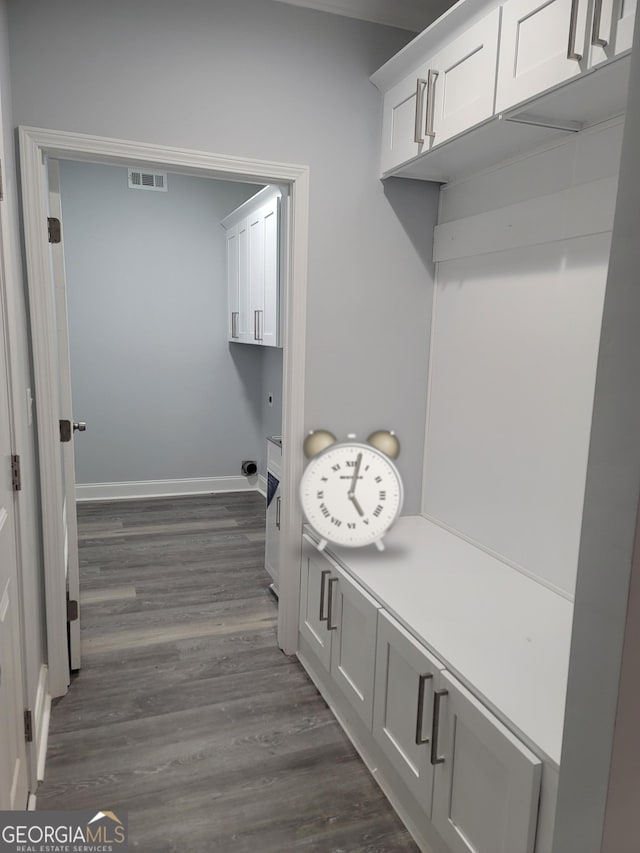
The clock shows {"hour": 5, "minute": 2}
